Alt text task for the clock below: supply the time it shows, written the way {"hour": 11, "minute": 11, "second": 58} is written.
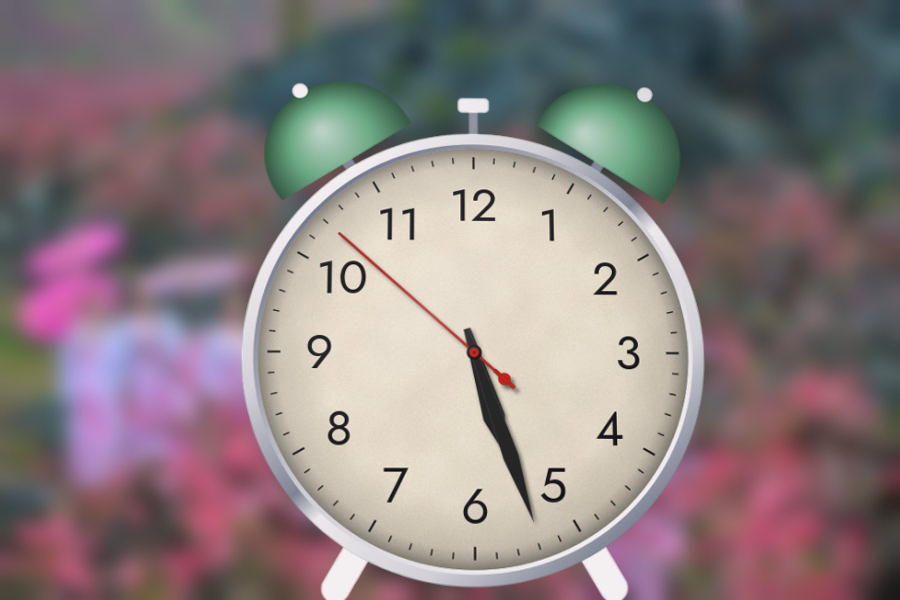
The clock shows {"hour": 5, "minute": 26, "second": 52}
